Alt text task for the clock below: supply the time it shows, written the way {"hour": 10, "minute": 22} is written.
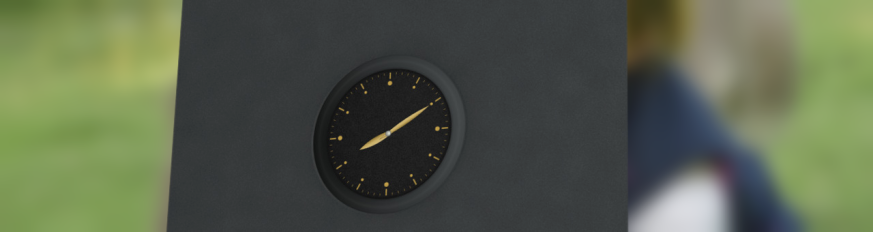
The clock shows {"hour": 8, "minute": 10}
